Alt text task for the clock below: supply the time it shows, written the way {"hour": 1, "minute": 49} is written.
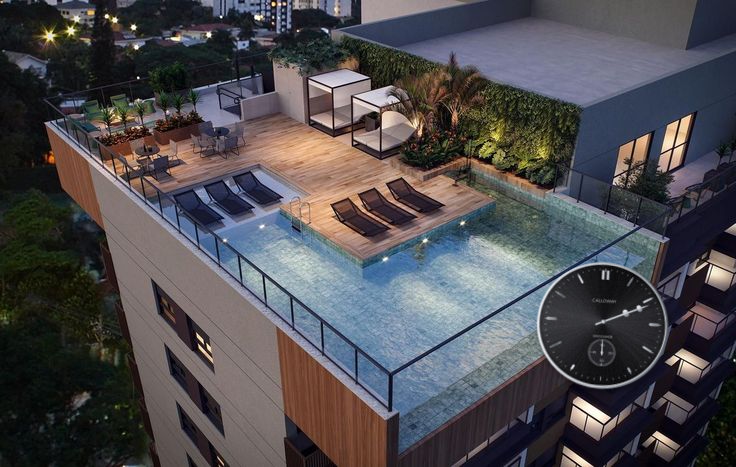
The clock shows {"hour": 2, "minute": 11}
